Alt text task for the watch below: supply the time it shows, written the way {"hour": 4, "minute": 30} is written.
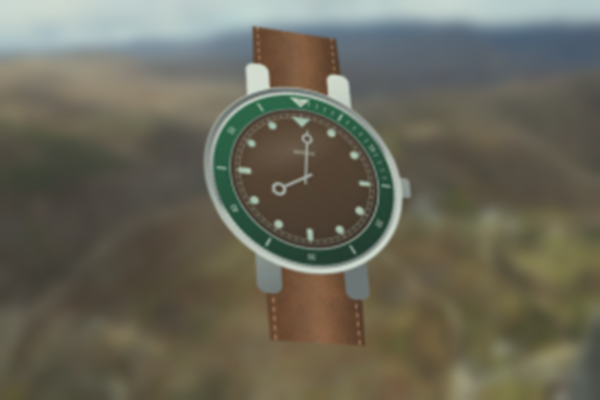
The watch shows {"hour": 8, "minute": 1}
